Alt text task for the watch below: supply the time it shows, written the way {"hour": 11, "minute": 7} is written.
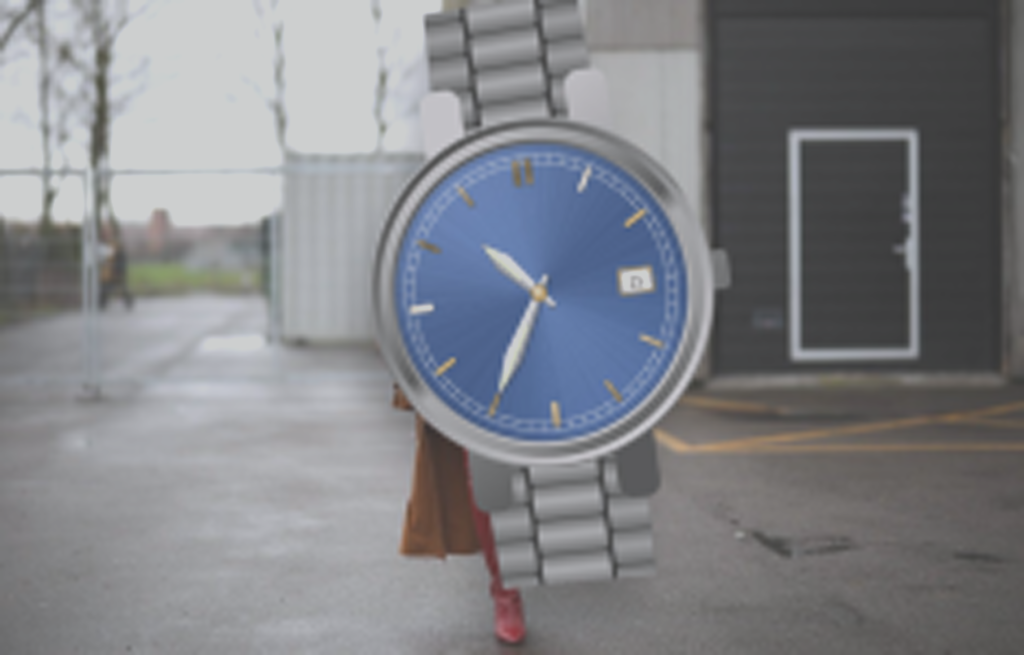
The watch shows {"hour": 10, "minute": 35}
